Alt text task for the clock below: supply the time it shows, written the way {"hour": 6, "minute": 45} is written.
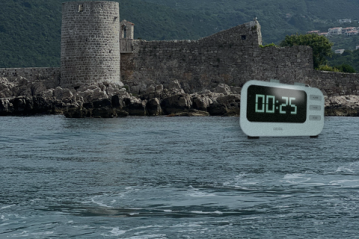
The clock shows {"hour": 0, "minute": 25}
